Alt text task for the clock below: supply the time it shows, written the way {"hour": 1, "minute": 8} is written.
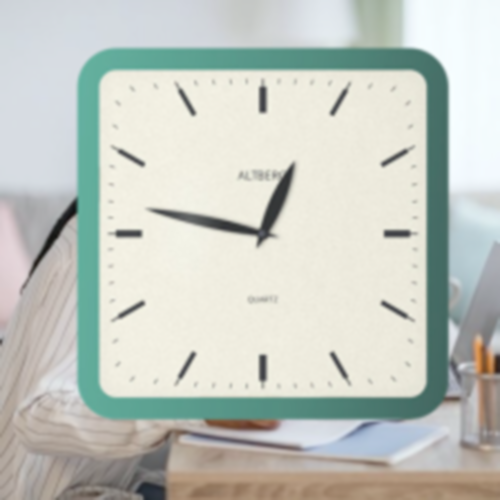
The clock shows {"hour": 12, "minute": 47}
